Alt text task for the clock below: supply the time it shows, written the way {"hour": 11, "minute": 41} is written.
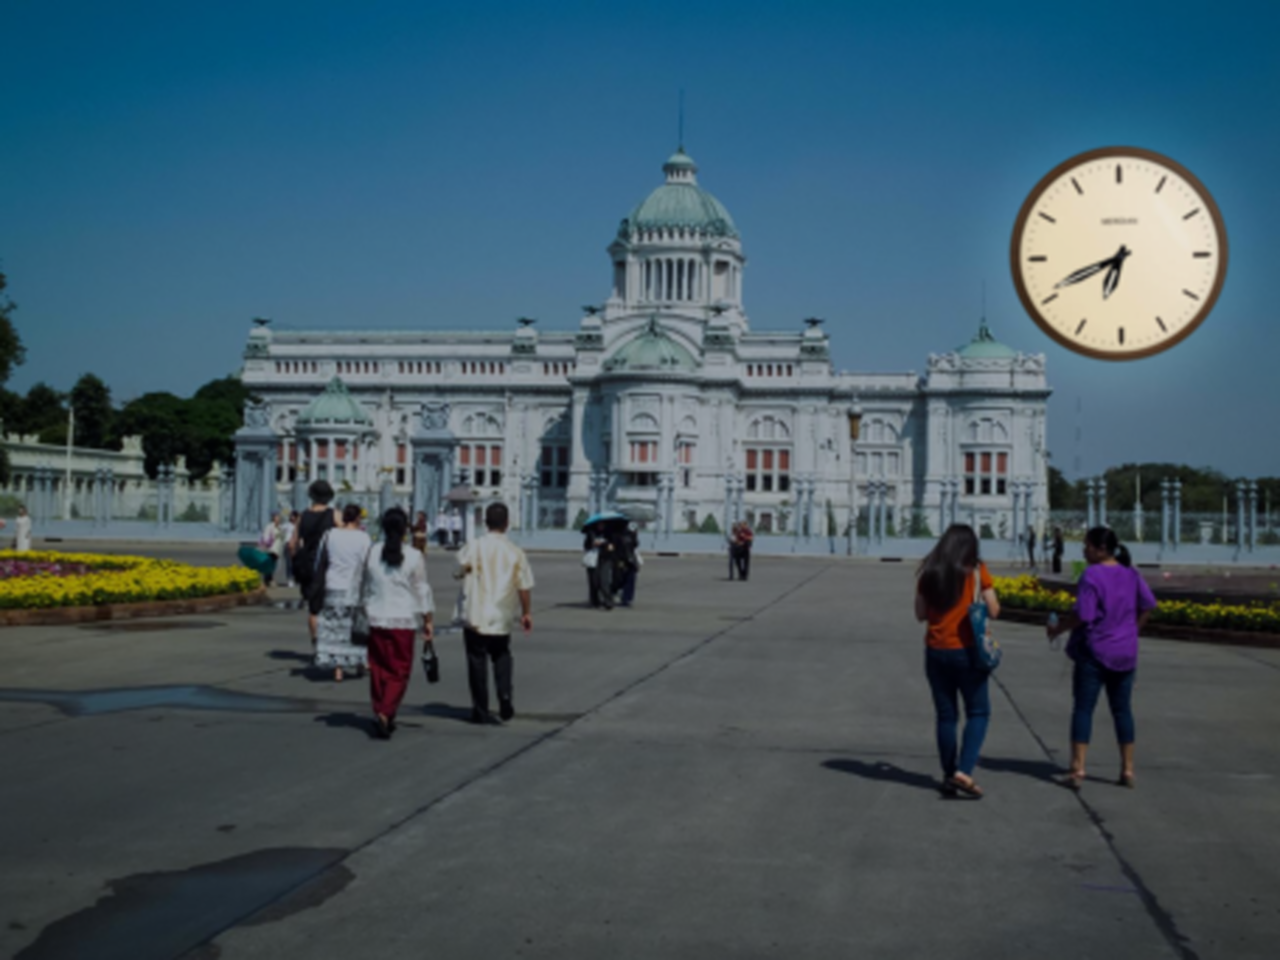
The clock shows {"hour": 6, "minute": 41}
